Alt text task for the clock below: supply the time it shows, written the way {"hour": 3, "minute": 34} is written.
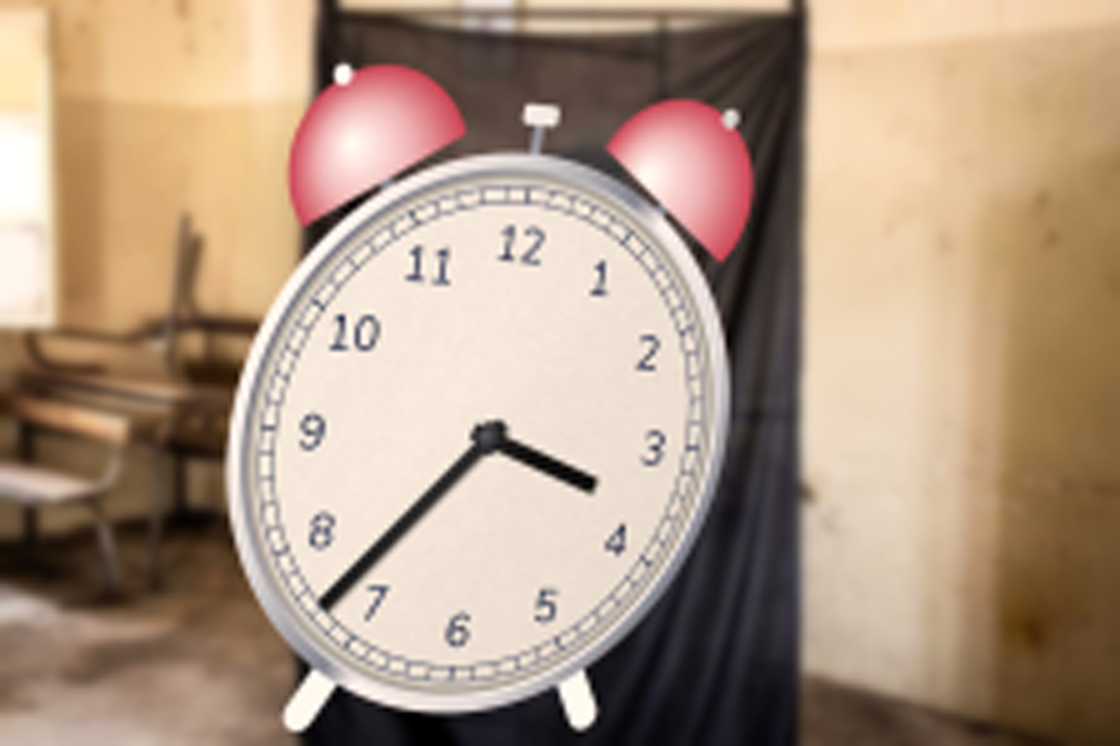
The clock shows {"hour": 3, "minute": 37}
